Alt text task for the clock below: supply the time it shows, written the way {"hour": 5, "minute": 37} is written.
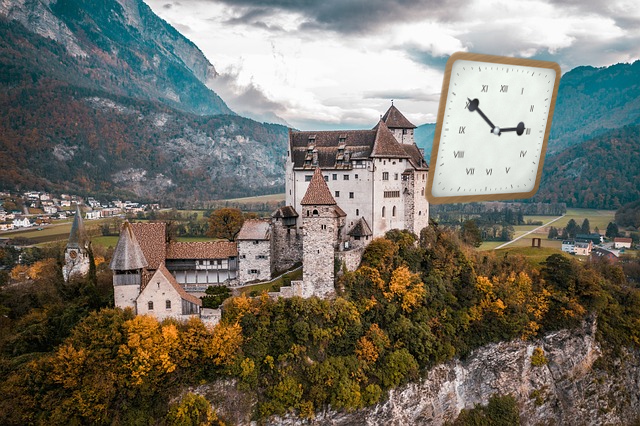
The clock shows {"hour": 2, "minute": 51}
